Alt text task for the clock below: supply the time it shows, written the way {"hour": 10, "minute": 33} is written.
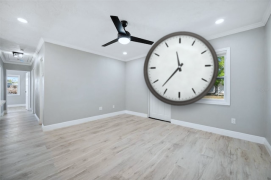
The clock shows {"hour": 11, "minute": 37}
